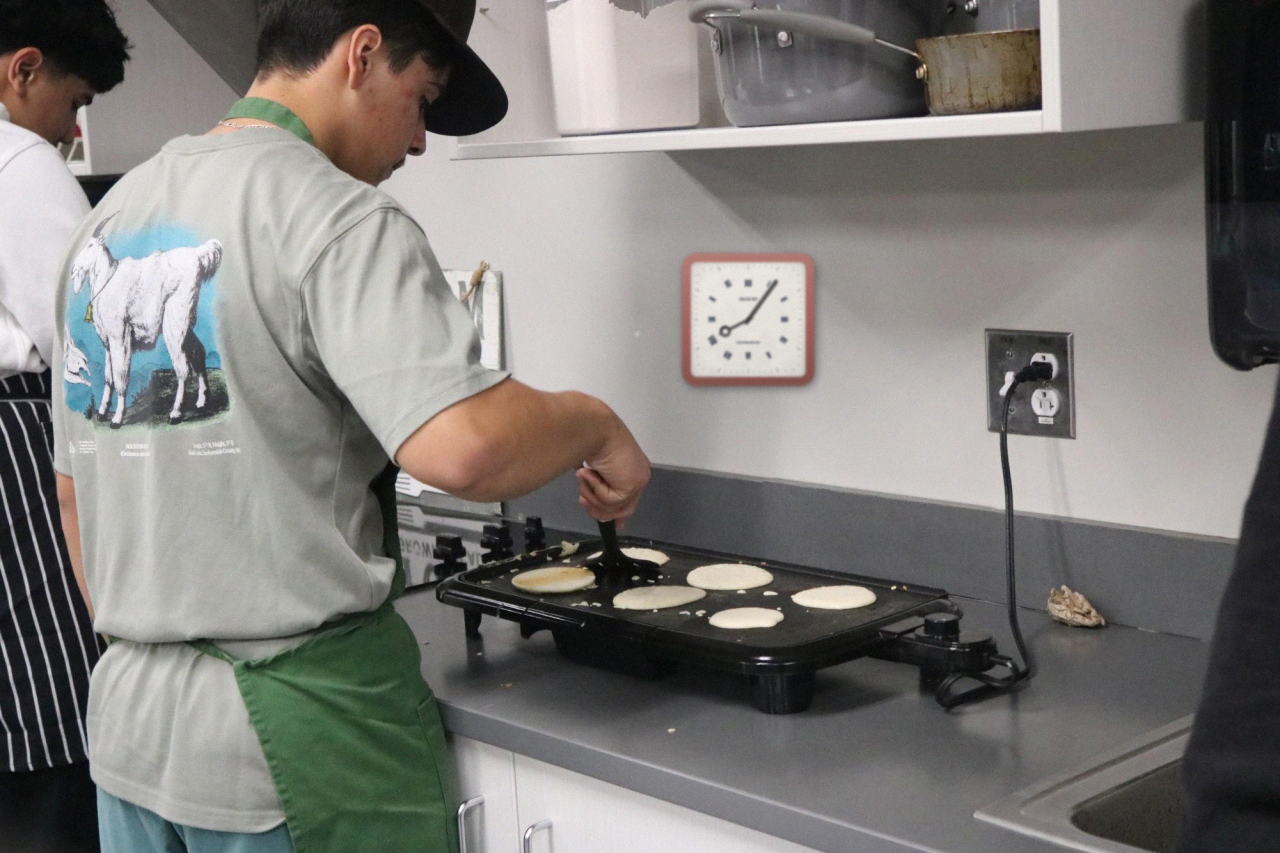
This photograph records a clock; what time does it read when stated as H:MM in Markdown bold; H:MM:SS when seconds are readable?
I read **8:06**
